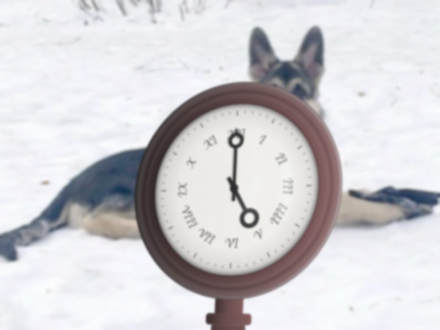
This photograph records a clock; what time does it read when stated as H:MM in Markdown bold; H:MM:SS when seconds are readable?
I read **5:00**
